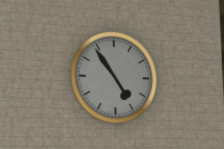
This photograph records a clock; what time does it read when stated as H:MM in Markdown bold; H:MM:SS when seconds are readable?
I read **4:54**
